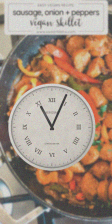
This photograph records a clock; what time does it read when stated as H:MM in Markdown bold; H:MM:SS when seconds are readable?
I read **11:04**
